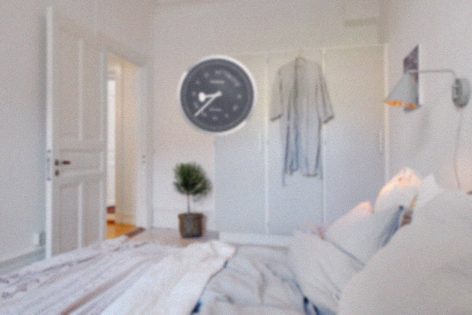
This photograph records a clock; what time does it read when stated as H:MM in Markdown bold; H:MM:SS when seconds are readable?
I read **8:37**
